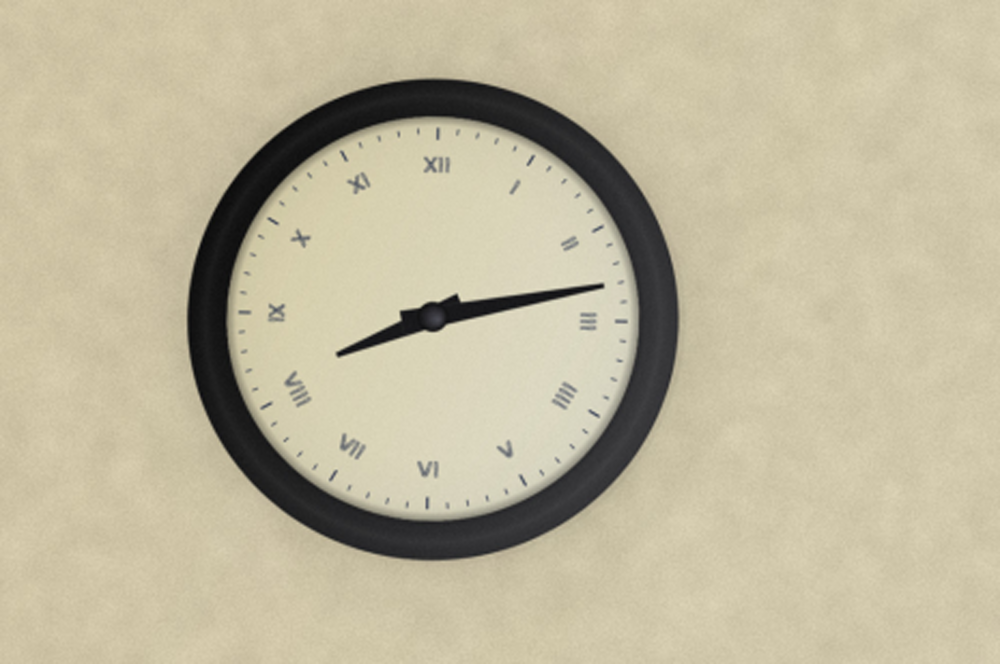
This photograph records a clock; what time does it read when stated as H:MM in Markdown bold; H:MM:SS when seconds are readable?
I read **8:13**
